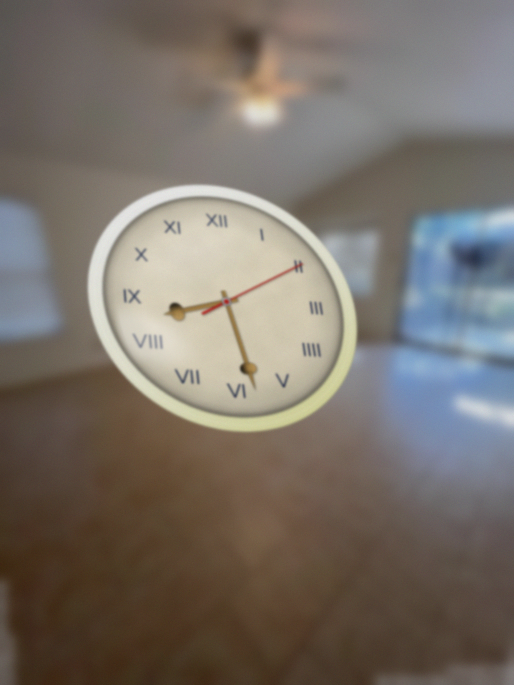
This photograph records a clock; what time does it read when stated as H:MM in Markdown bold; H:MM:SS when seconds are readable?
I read **8:28:10**
